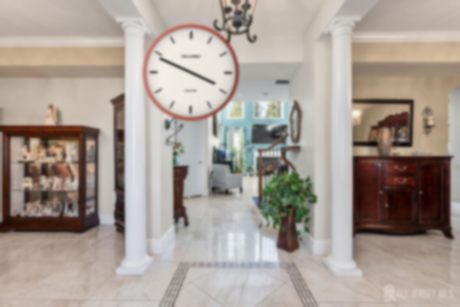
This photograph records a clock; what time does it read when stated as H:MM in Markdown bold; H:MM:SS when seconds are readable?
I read **3:49**
